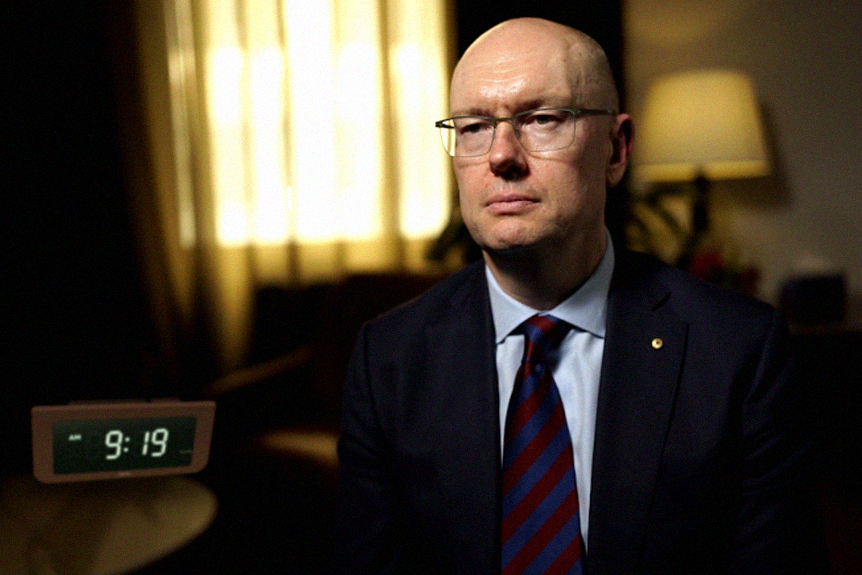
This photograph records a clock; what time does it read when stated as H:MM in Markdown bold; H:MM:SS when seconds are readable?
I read **9:19**
